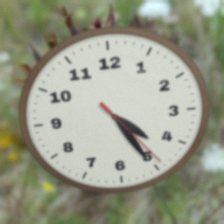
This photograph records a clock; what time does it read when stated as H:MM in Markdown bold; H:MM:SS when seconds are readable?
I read **4:25:24**
